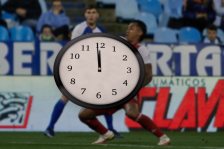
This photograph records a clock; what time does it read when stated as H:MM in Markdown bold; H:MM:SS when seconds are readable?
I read **11:59**
